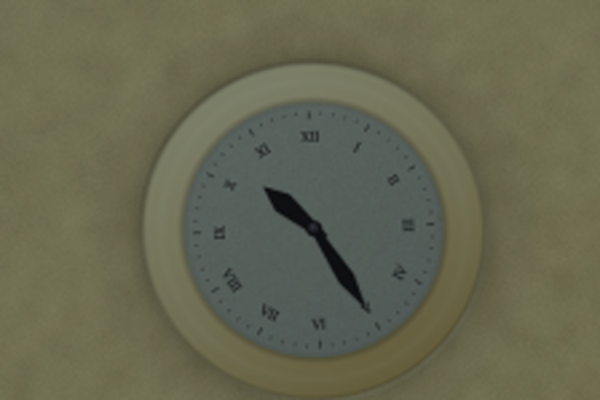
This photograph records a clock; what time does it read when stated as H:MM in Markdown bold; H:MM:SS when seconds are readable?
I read **10:25**
